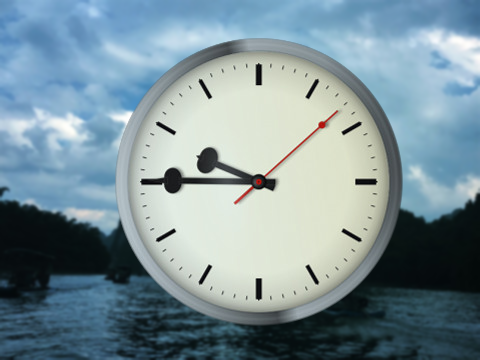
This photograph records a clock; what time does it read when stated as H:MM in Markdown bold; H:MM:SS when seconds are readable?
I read **9:45:08**
